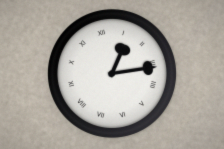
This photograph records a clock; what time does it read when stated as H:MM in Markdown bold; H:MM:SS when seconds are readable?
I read **1:16**
